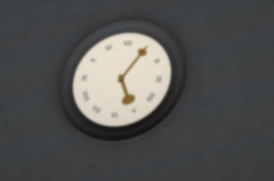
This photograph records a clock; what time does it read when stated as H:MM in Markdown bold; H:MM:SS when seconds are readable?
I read **5:05**
